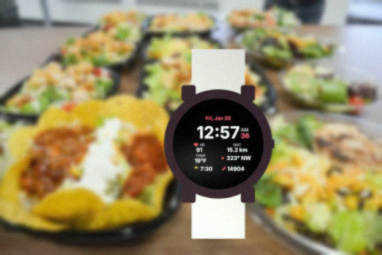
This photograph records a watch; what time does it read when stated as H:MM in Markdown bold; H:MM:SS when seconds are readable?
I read **12:57**
